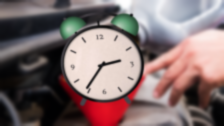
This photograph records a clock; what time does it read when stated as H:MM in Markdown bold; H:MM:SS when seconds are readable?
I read **2:36**
